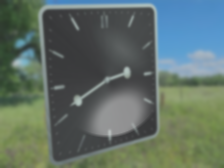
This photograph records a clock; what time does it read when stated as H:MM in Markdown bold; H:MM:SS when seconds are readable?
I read **2:41**
